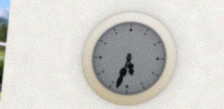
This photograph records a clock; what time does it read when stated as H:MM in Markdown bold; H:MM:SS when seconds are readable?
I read **5:33**
